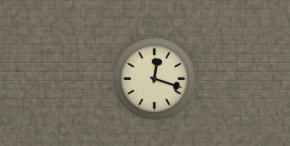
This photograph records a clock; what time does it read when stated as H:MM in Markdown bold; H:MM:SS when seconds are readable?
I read **12:18**
